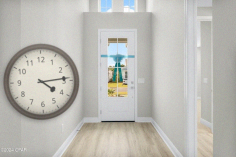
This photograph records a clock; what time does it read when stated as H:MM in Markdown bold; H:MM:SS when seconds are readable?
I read **4:14**
